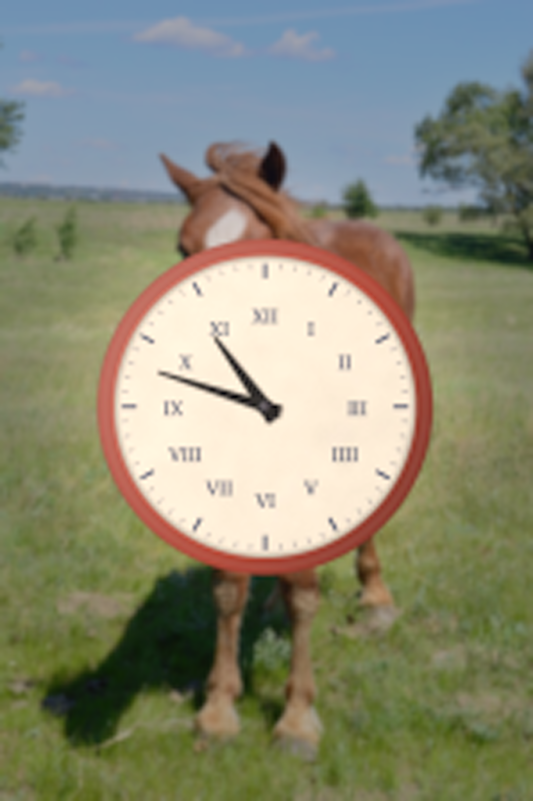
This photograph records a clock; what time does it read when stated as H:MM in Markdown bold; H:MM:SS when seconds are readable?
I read **10:48**
